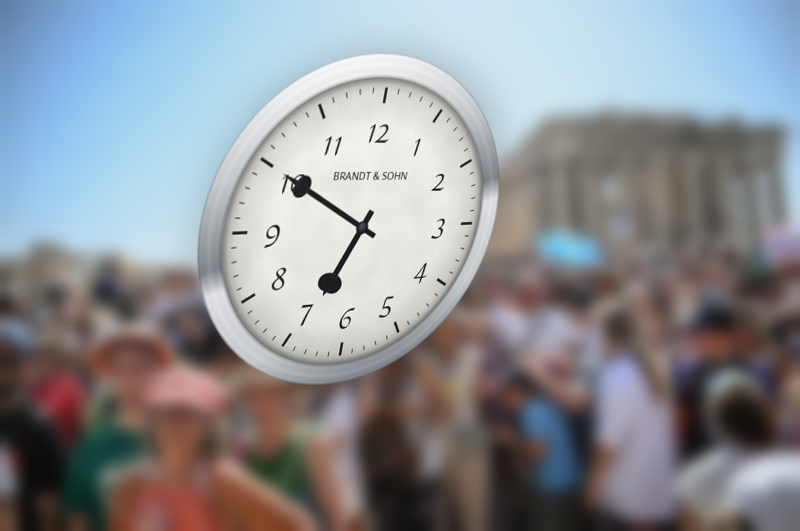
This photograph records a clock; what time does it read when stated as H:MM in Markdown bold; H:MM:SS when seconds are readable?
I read **6:50**
